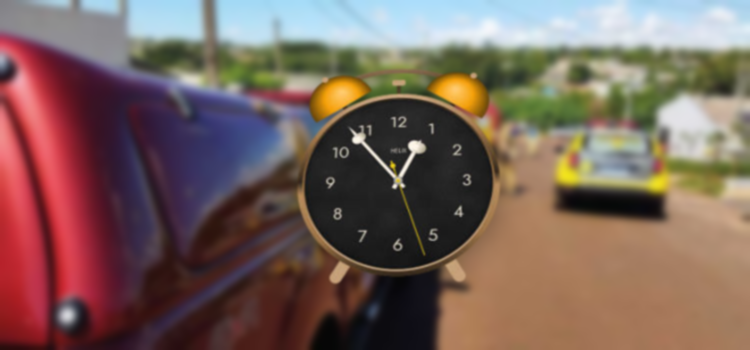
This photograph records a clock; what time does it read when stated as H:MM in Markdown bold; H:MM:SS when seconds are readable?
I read **12:53:27**
